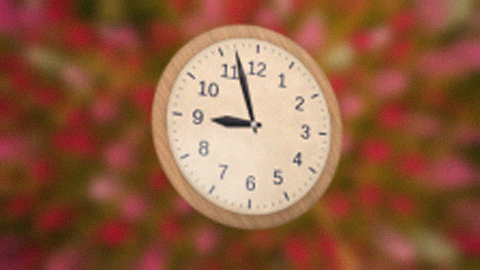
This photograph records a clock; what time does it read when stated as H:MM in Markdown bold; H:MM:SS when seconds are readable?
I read **8:57**
